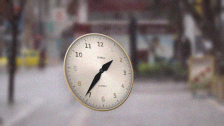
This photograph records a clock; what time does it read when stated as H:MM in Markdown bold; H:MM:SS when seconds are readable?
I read **1:36**
